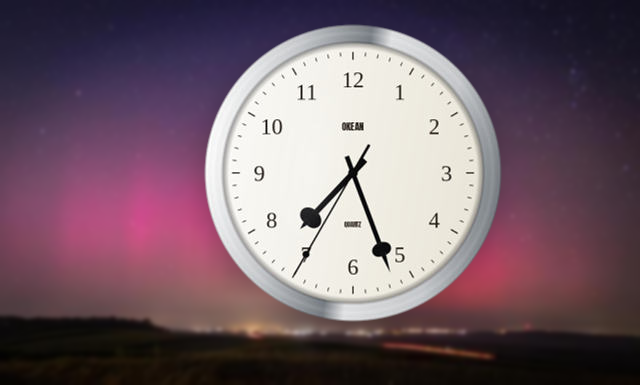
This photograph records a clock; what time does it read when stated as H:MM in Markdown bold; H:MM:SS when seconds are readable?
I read **7:26:35**
